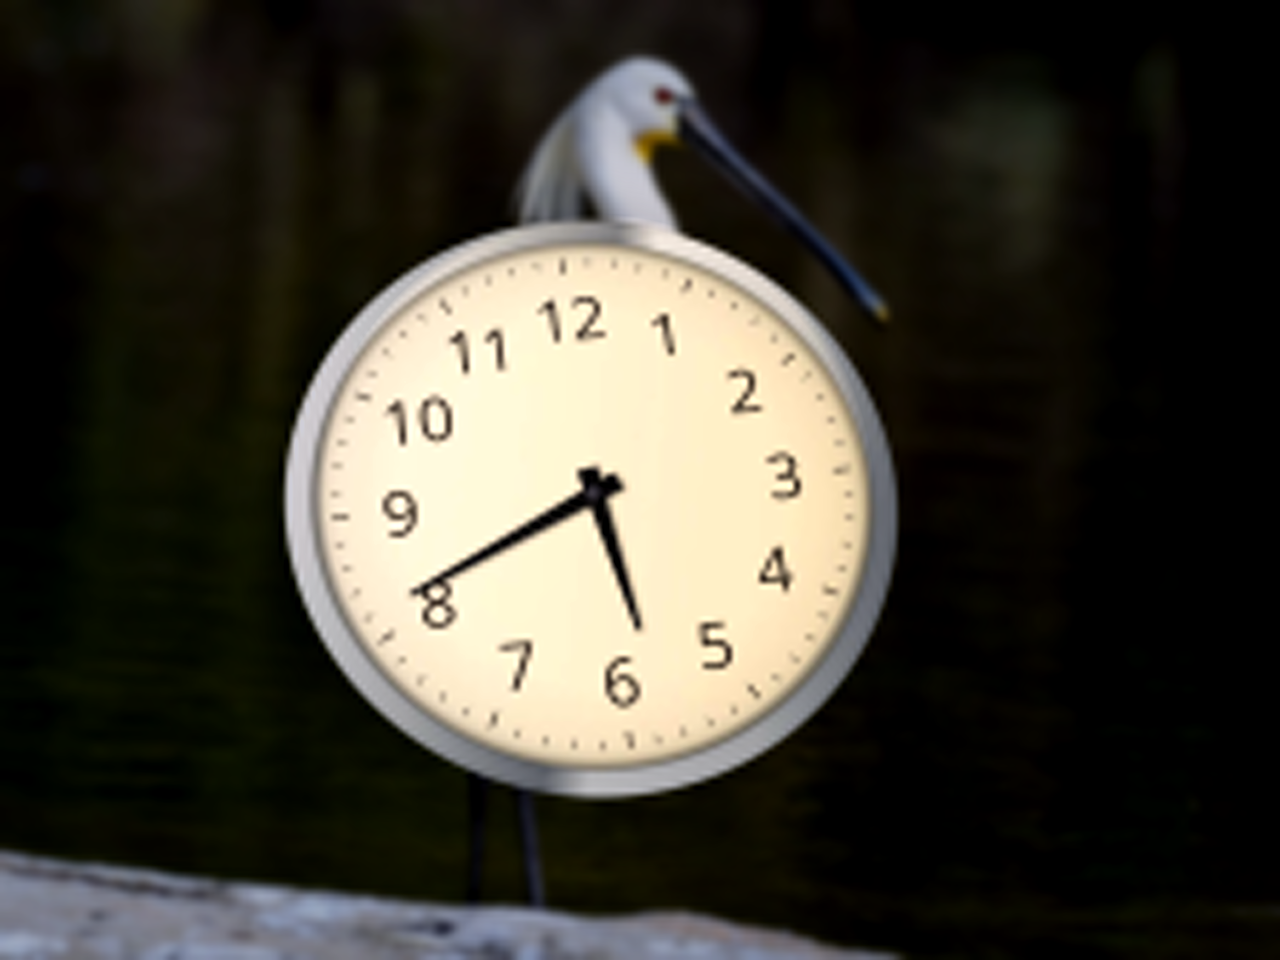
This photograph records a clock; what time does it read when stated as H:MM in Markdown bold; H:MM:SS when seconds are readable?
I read **5:41**
